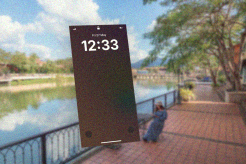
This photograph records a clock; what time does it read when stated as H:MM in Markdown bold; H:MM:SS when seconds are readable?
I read **12:33**
